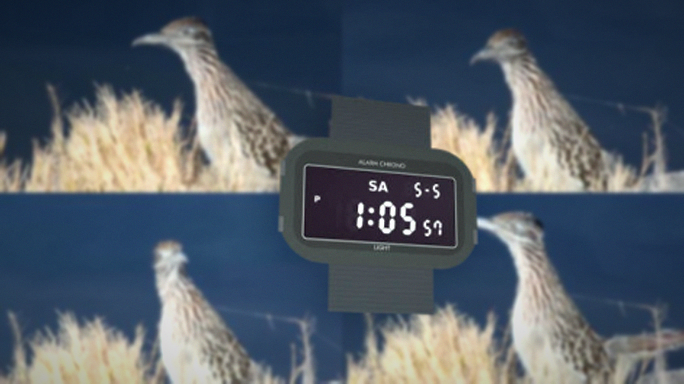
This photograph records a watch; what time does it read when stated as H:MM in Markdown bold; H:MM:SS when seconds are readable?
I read **1:05:57**
